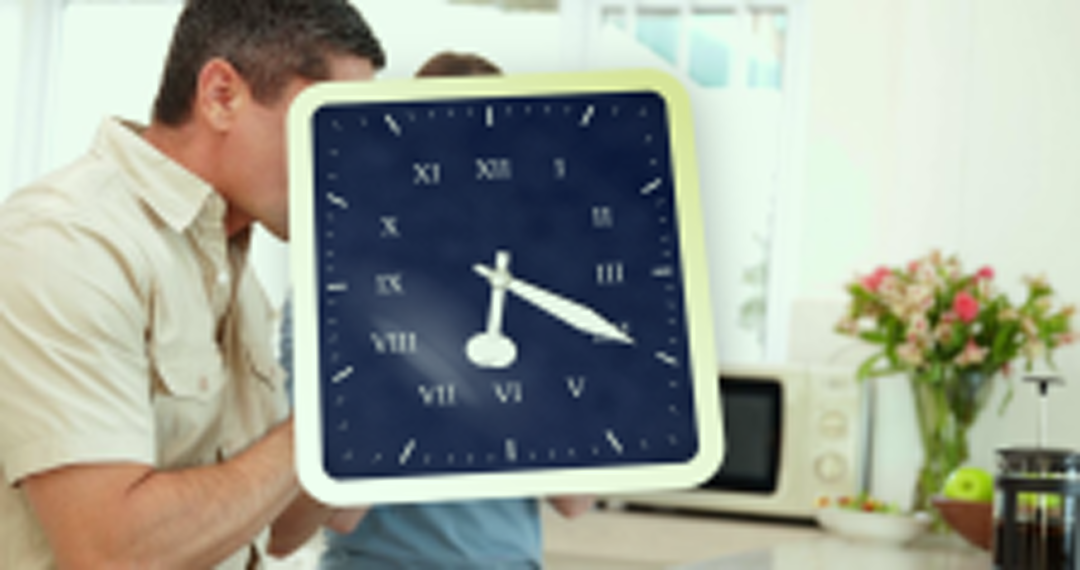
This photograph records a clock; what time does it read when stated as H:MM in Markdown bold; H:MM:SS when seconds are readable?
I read **6:20**
